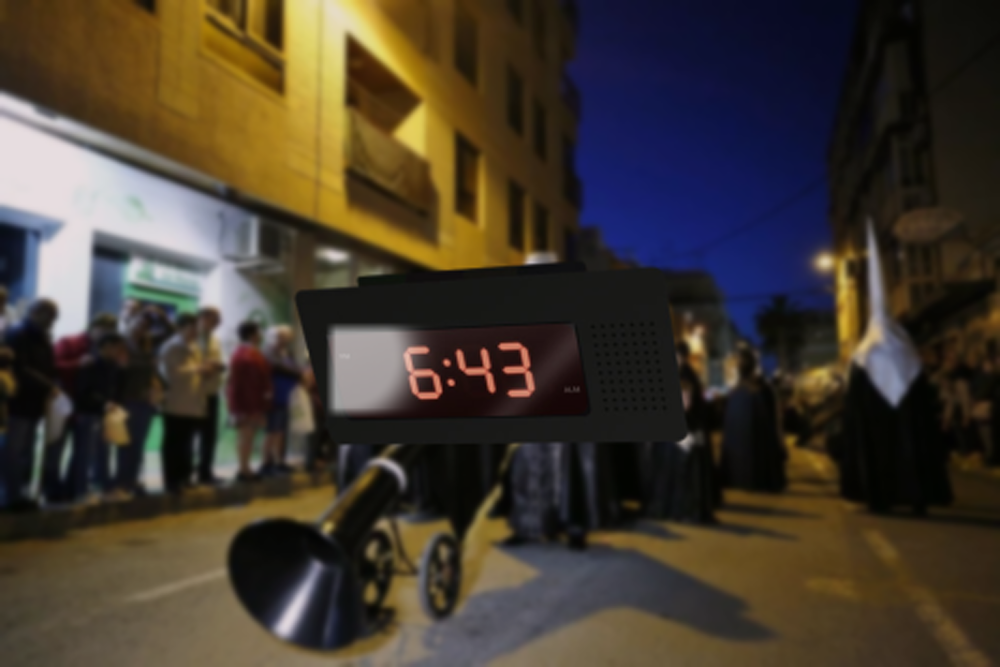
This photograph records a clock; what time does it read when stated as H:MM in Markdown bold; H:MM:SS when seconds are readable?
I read **6:43**
